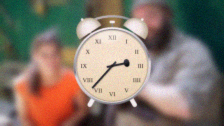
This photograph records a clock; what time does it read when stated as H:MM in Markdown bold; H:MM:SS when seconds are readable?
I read **2:37**
